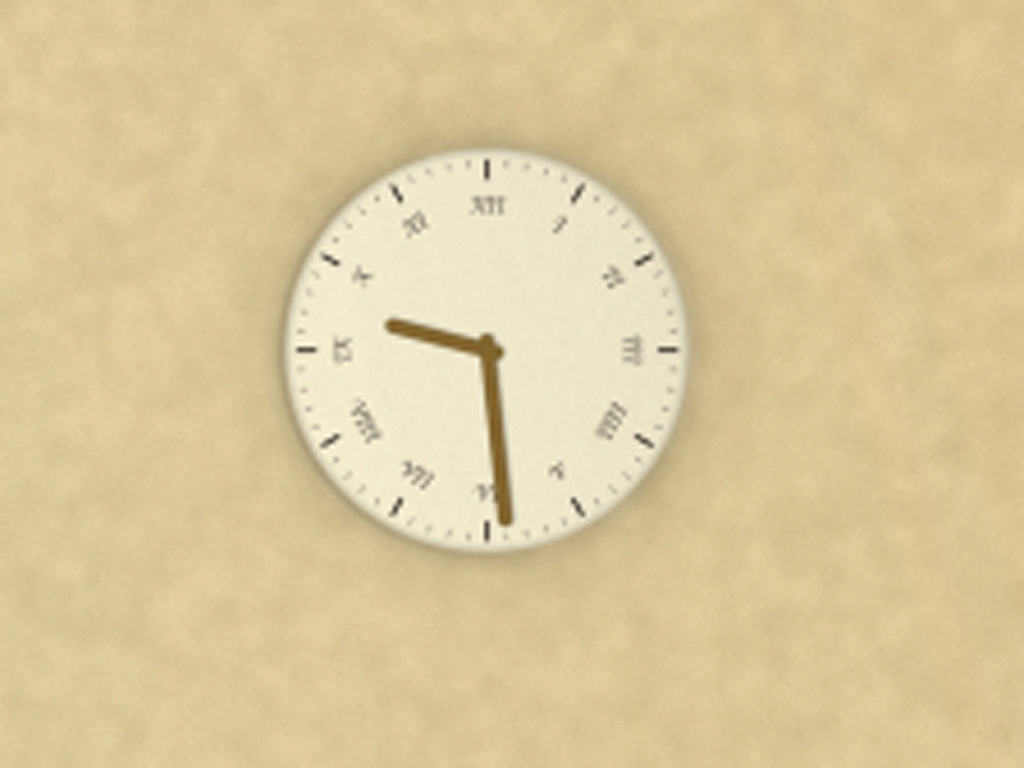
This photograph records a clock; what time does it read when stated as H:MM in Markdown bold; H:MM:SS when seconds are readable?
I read **9:29**
